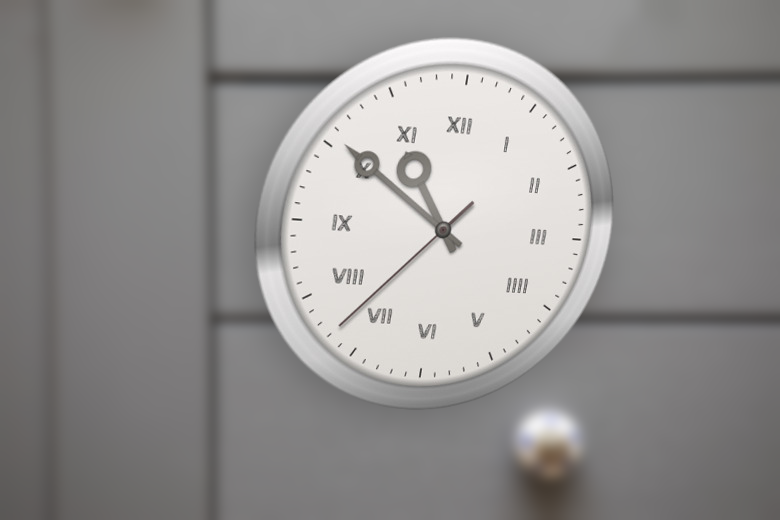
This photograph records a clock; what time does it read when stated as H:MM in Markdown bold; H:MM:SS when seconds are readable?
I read **10:50:37**
